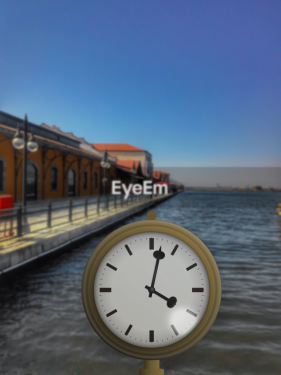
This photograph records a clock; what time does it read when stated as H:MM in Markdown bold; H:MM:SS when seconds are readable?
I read **4:02**
